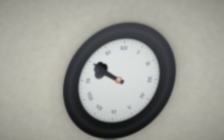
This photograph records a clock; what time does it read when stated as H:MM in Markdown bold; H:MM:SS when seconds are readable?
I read **9:50**
